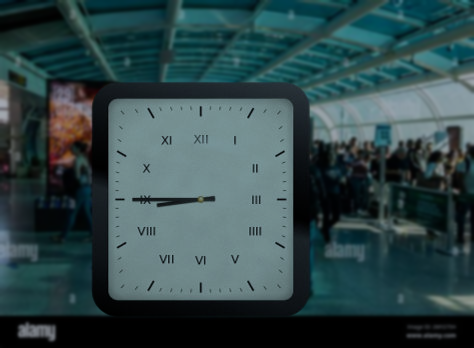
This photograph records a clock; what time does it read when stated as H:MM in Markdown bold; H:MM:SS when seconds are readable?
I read **8:45**
